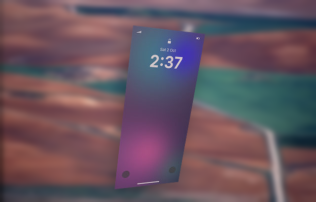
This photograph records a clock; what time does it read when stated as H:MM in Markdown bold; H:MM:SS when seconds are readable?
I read **2:37**
